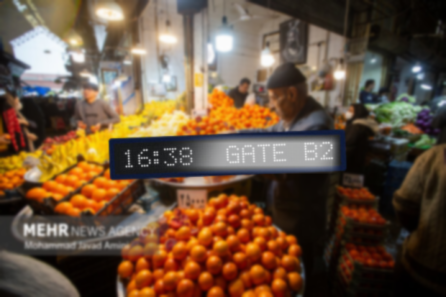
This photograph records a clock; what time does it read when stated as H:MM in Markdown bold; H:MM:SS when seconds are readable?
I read **16:38**
